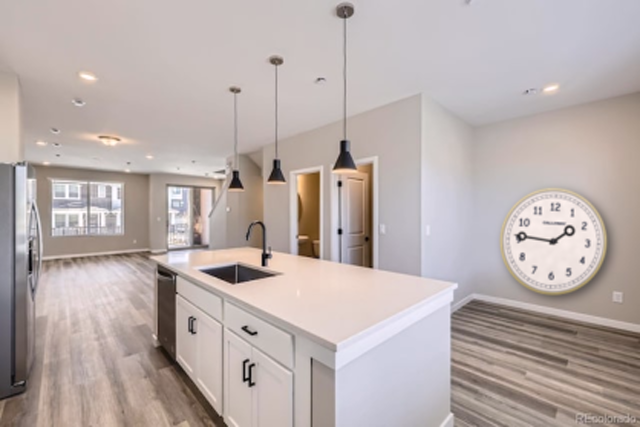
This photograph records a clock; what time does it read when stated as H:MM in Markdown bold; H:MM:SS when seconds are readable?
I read **1:46**
